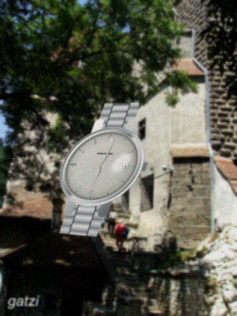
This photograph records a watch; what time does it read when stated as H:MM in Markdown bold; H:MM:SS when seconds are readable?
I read **6:02**
